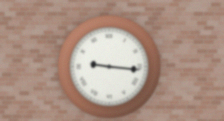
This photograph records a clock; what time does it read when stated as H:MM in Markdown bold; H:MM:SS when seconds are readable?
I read **9:16**
